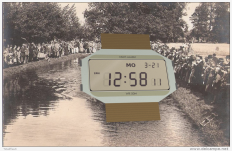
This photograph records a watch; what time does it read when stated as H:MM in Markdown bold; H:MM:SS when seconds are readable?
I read **12:58:11**
